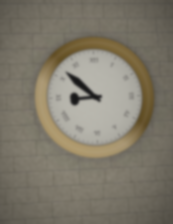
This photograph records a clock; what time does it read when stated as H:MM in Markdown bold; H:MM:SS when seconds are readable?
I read **8:52**
